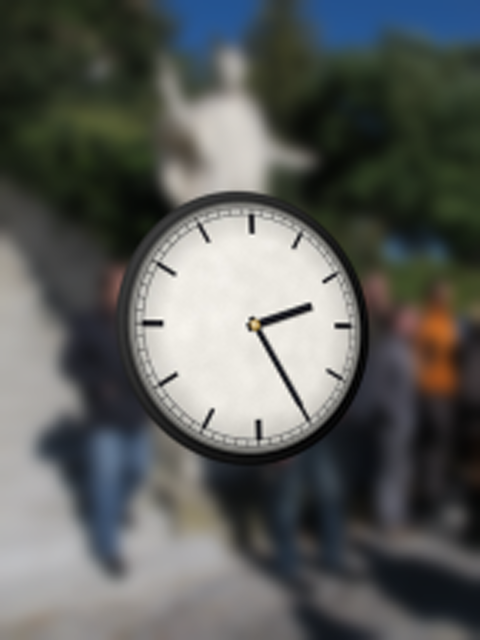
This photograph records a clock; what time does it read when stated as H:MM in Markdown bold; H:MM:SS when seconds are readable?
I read **2:25**
